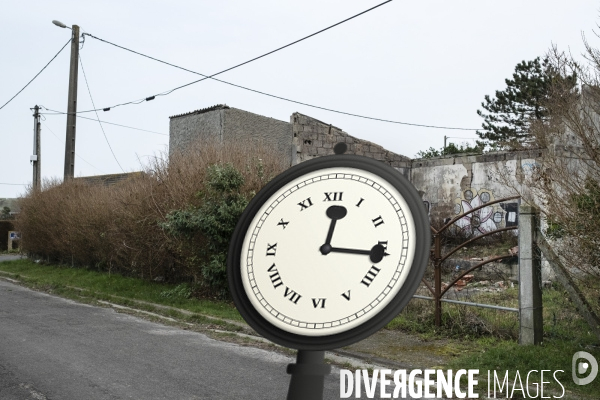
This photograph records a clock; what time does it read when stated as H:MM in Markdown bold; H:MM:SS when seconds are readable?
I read **12:16**
